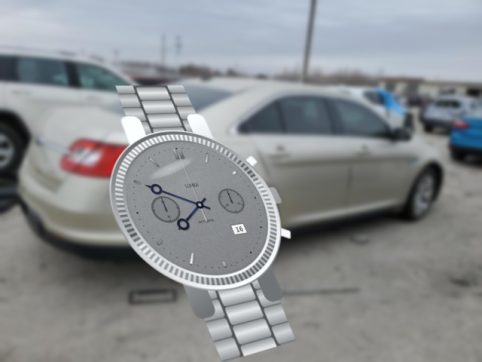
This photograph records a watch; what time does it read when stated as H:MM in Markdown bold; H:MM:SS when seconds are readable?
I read **7:50**
